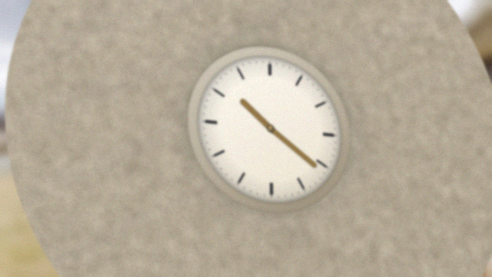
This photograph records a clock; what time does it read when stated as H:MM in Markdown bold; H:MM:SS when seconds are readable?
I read **10:21**
